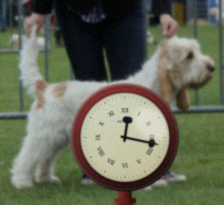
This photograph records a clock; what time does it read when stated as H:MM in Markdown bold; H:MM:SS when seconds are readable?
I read **12:17**
